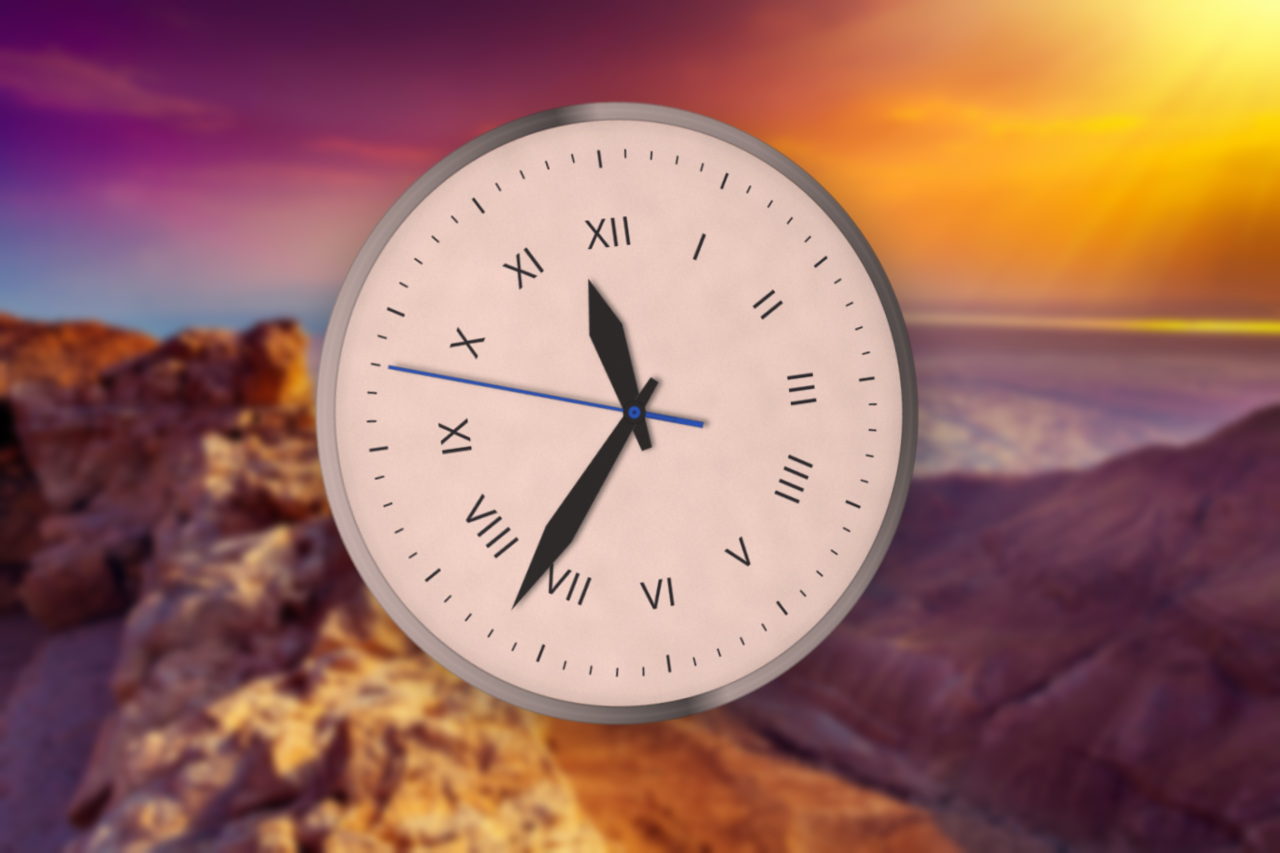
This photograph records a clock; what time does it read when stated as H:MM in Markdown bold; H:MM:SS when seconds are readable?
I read **11:36:48**
